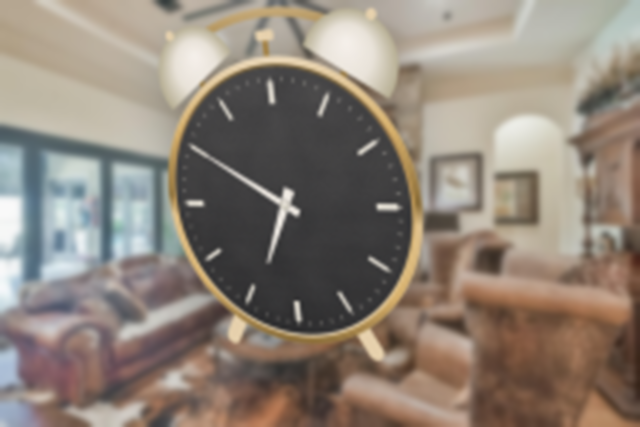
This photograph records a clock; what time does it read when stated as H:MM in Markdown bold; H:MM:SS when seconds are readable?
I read **6:50**
